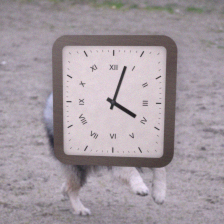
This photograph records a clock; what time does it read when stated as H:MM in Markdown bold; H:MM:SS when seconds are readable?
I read **4:03**
